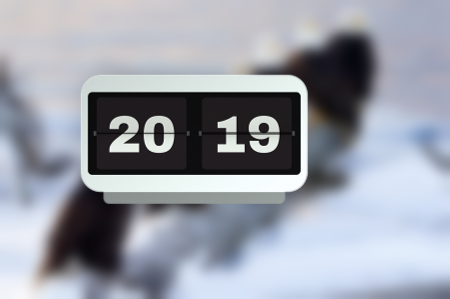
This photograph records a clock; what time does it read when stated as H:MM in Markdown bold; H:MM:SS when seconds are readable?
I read **20:19**
